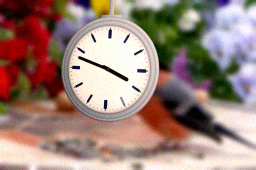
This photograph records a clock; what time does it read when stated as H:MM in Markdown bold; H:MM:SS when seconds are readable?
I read **3:48**
